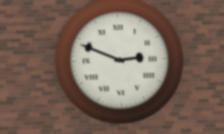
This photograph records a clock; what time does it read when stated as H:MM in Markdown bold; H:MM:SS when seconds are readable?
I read **2:49**
